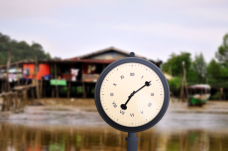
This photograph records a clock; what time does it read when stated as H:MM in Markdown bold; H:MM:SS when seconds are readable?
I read **7:09**
